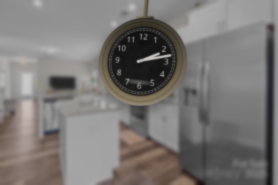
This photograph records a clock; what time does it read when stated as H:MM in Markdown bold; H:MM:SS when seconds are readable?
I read **2:13**
